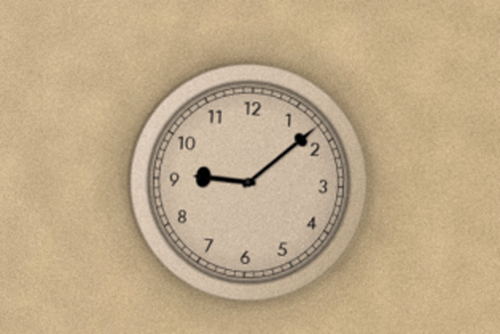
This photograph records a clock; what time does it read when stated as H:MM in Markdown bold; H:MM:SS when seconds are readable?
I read **9:08**
